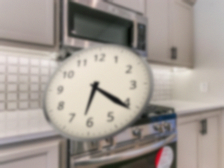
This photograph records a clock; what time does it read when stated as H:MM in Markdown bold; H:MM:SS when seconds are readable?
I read **6:21**
